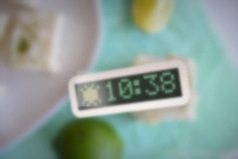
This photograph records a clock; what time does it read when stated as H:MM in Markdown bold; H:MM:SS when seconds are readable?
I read **10:38**
